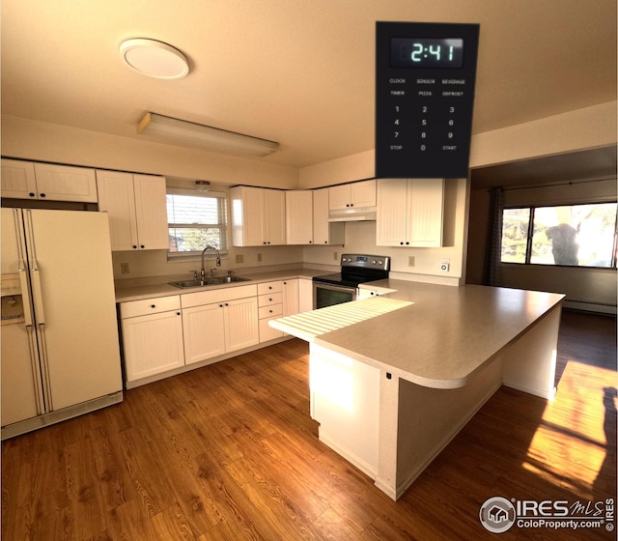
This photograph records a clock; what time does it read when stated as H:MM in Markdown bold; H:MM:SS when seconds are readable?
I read **2:41**
